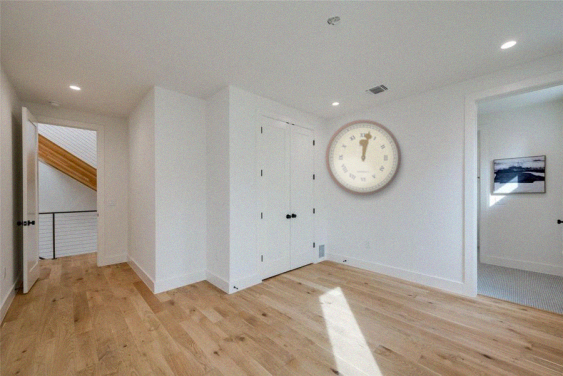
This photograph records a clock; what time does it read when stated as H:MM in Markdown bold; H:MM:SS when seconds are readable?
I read **12:02**
